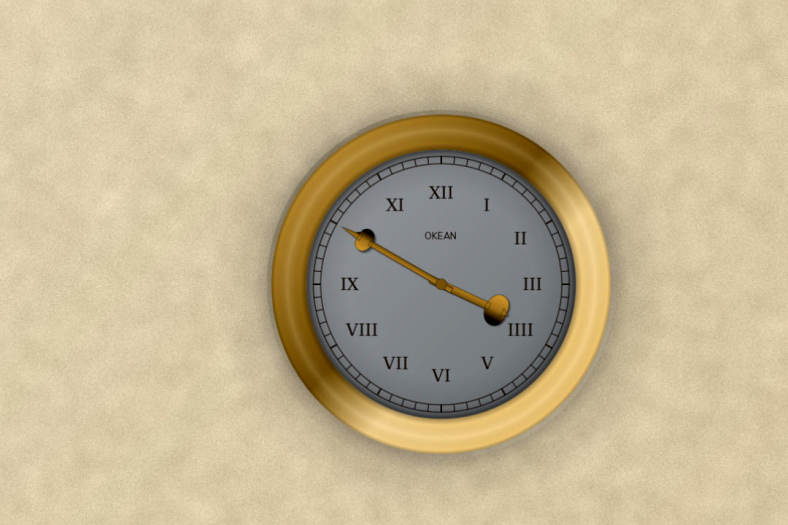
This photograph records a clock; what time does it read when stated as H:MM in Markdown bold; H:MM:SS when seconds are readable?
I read **3:50**
